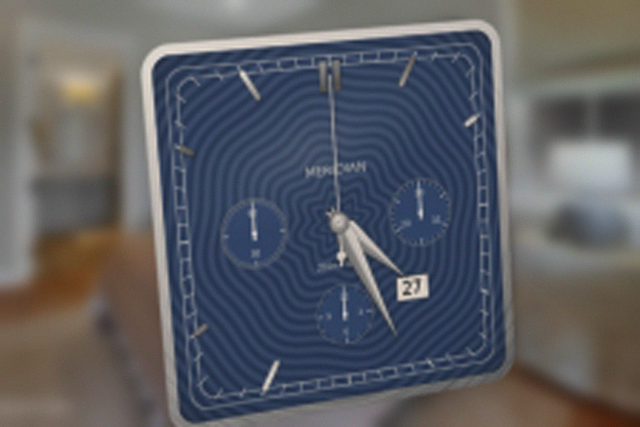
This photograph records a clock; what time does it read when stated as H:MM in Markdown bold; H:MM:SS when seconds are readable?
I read **4:26**
